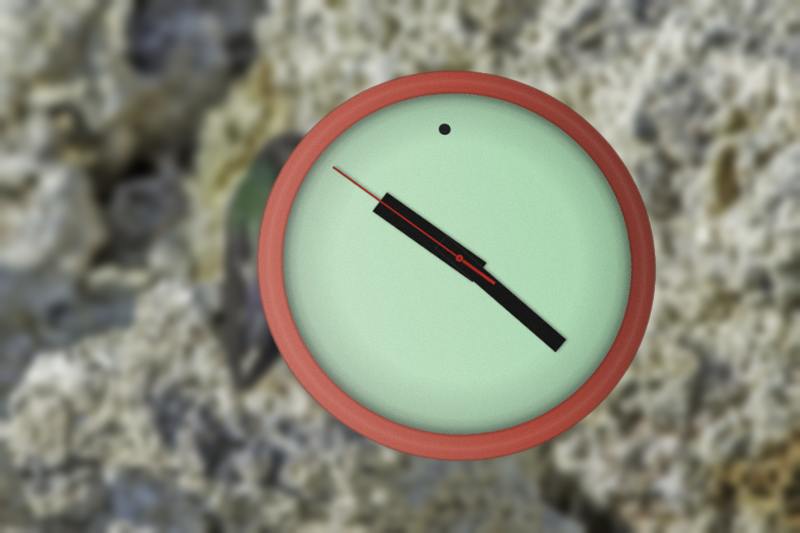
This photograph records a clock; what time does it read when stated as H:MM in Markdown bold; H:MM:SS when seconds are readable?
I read **10:22:52**
